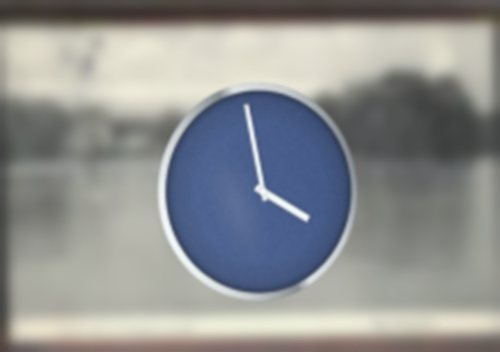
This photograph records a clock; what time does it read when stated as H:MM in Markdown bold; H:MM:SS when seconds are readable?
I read **3:58**
